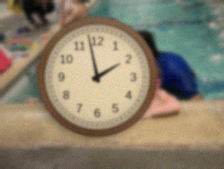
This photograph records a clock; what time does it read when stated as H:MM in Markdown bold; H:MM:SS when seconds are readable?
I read **1:58**
